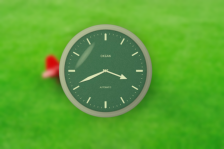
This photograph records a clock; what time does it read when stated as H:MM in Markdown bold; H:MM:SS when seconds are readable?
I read **3:41**
